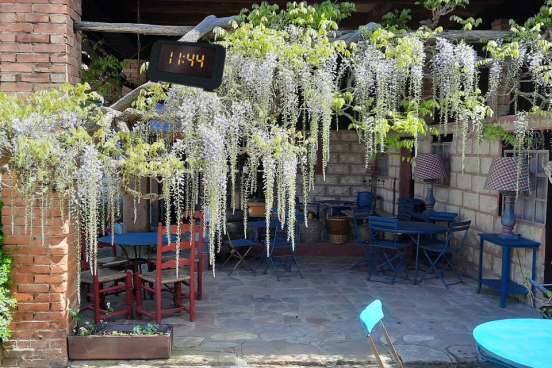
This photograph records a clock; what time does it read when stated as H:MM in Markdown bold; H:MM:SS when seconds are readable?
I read **11:44**
